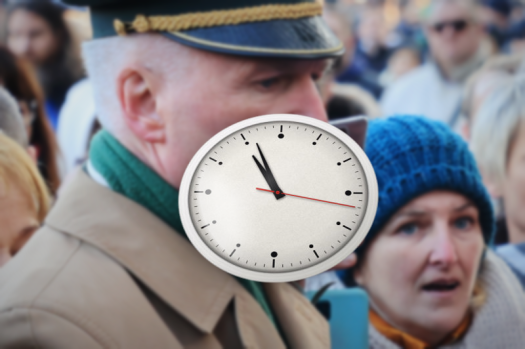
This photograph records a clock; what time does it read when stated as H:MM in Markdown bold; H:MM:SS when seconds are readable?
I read **10:56:17**
